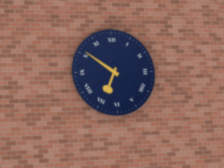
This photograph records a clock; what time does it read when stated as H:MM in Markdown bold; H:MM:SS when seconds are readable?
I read **6:51**
